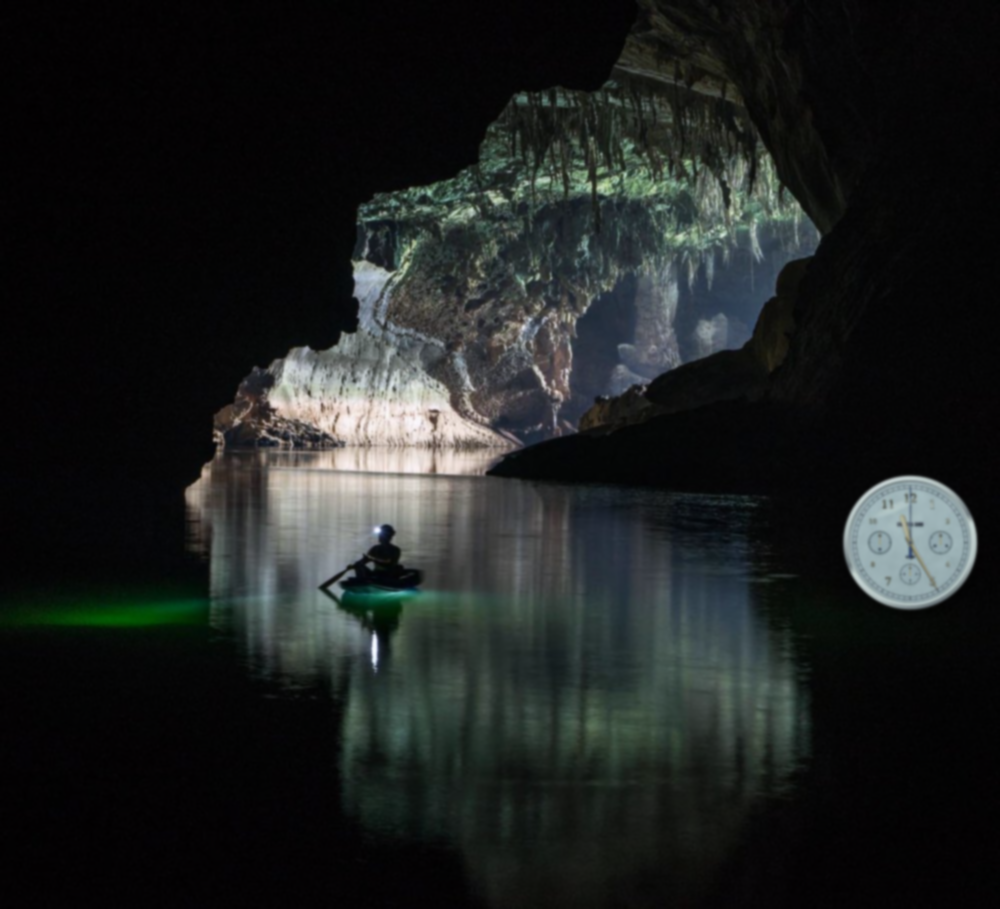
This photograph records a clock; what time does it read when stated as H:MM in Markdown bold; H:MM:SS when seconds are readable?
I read **11:25**
